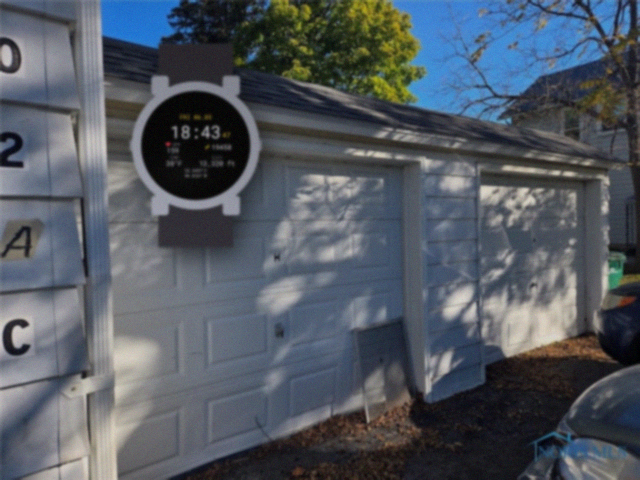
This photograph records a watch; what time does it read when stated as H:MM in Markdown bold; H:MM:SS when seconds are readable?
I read **18:43**
